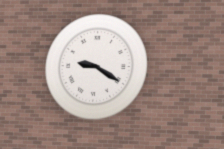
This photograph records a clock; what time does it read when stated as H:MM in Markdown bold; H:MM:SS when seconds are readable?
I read **9:20**
